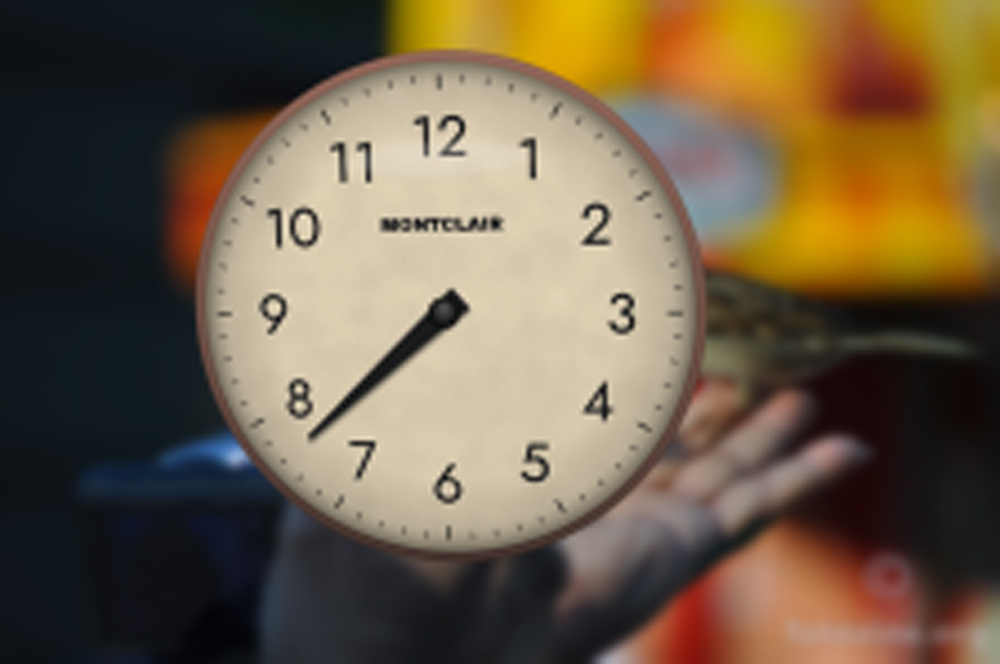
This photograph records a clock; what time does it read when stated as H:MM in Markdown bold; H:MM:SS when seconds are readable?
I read **7:38**
